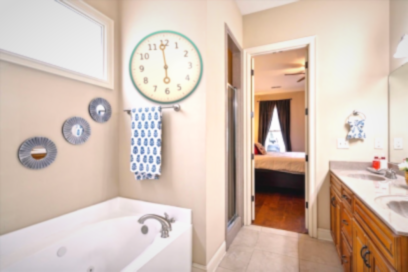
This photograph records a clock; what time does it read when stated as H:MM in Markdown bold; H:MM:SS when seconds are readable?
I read **5:59**
